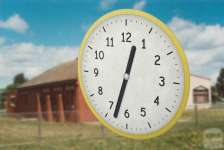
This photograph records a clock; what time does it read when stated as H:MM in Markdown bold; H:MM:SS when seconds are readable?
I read **12:33**
